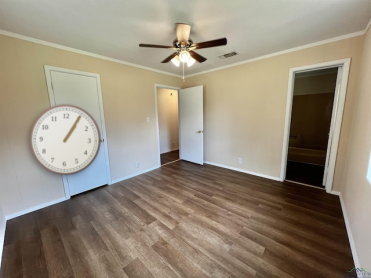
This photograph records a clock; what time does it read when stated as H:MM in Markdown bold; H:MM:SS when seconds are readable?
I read **1:05**
